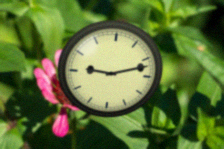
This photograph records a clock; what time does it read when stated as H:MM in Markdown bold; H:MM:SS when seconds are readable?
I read **9:12**
